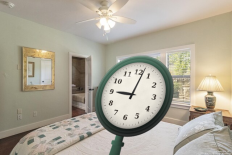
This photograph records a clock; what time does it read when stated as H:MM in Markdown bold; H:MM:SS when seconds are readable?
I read **9:02**
